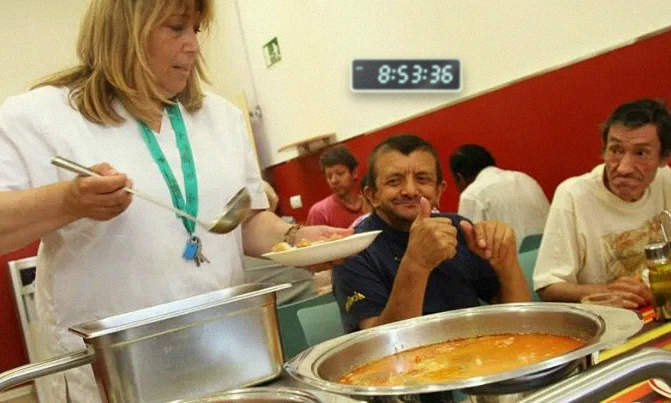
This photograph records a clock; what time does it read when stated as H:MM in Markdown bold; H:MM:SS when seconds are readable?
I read **8:53:36**
